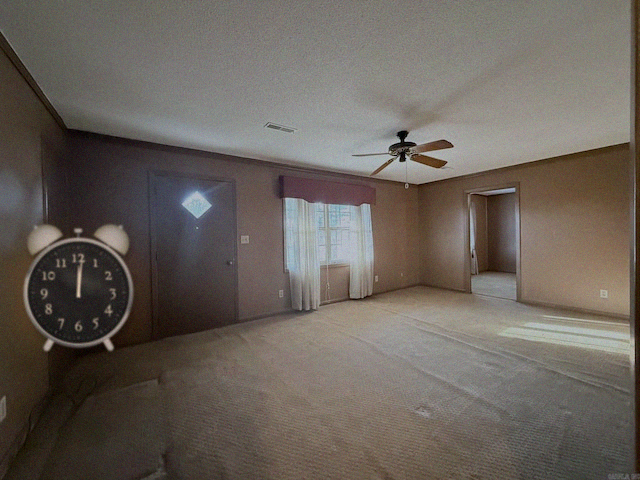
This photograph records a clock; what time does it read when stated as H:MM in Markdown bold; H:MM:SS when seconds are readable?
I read **12:01**
